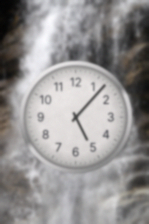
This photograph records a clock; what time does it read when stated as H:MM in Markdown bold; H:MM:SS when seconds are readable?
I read **5:07**
